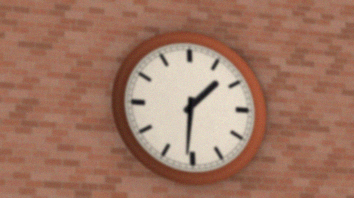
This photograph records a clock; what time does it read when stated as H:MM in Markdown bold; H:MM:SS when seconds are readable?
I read **1:31**
